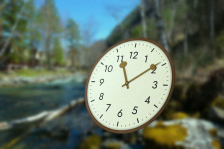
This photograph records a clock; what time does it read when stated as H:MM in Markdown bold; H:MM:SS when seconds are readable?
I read **11:09**
